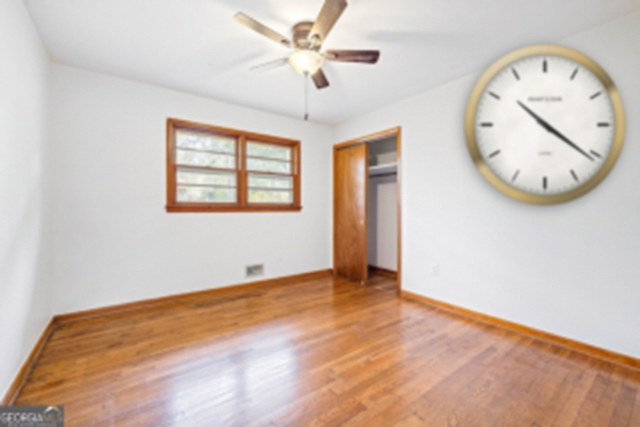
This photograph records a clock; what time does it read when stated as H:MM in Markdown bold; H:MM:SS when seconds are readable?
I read **10:21**
